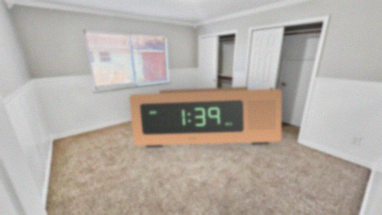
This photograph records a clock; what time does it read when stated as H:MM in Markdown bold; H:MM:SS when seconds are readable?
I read **1:39**
